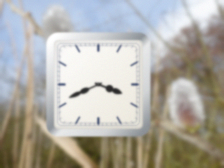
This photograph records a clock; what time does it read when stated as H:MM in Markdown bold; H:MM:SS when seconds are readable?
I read **3:41**
